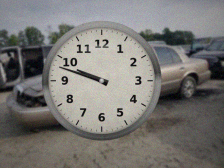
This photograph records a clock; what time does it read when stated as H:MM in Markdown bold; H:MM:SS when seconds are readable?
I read **9:48**
